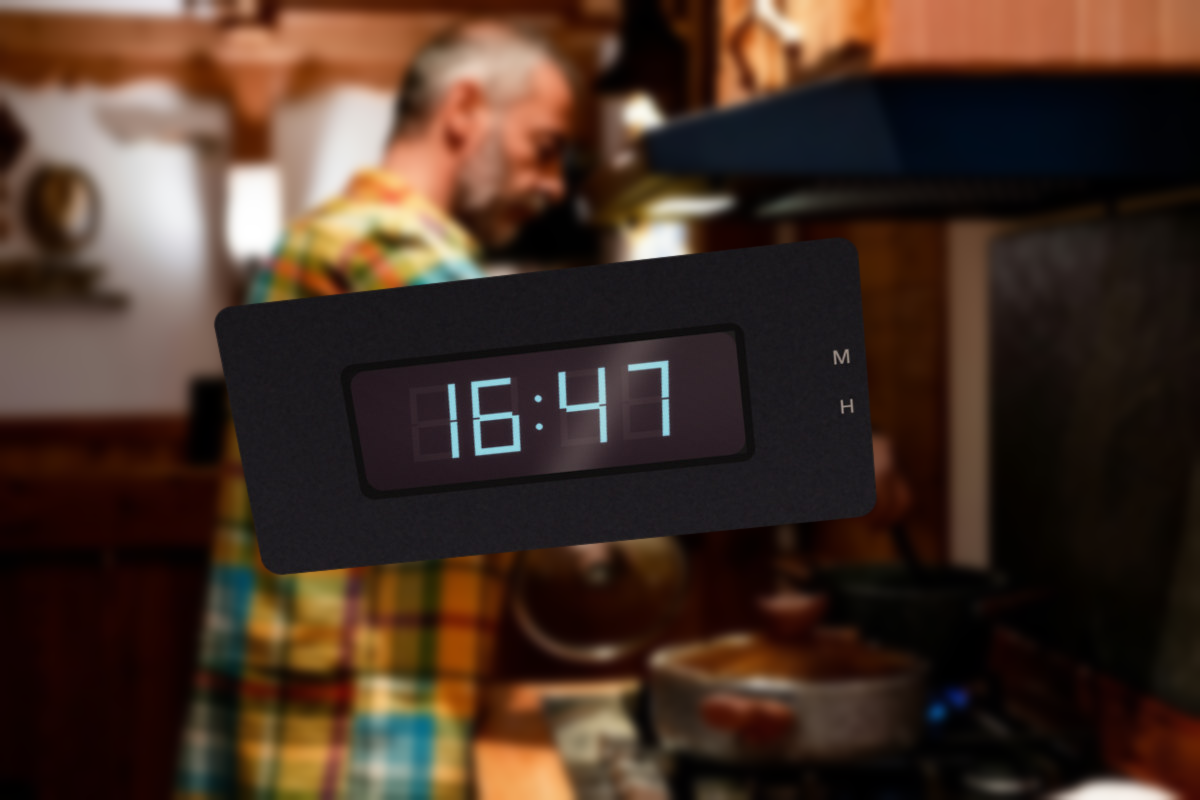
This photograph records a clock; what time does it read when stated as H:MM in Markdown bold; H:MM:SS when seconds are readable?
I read **16:47**
